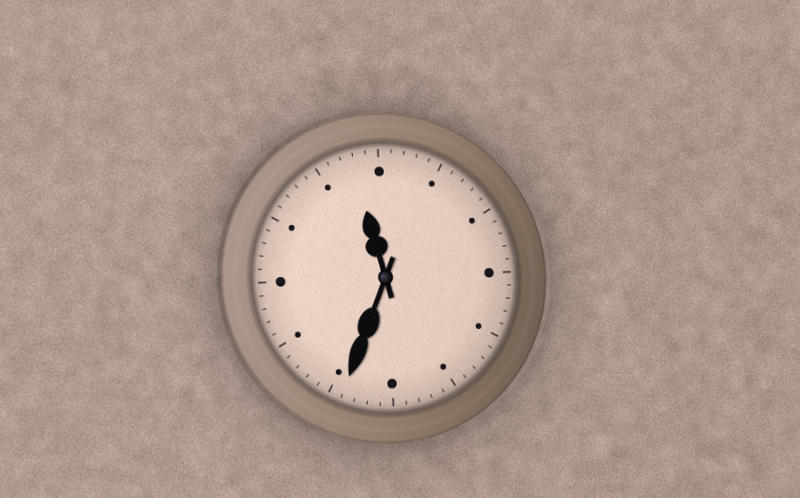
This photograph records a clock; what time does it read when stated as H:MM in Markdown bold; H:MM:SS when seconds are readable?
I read **11:34**
